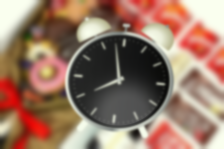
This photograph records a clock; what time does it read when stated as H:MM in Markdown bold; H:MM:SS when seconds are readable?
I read **7:58**
